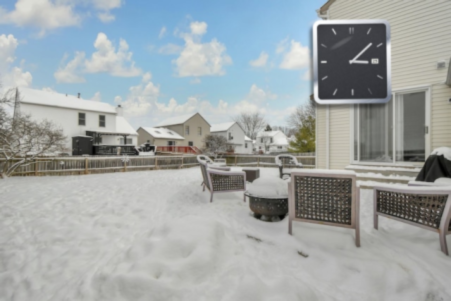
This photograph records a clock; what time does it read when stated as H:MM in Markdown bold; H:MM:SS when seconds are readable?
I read **3:08**
